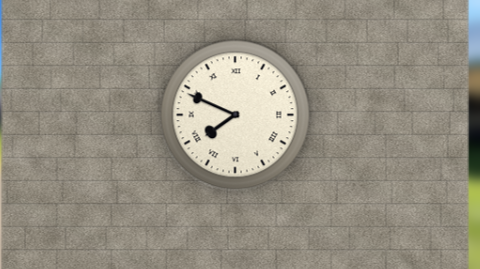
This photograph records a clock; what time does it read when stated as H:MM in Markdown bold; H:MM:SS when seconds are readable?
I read **7:49**
